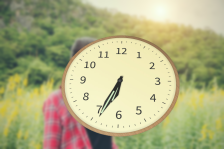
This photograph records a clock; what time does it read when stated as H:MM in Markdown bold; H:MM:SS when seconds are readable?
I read **6:34**
